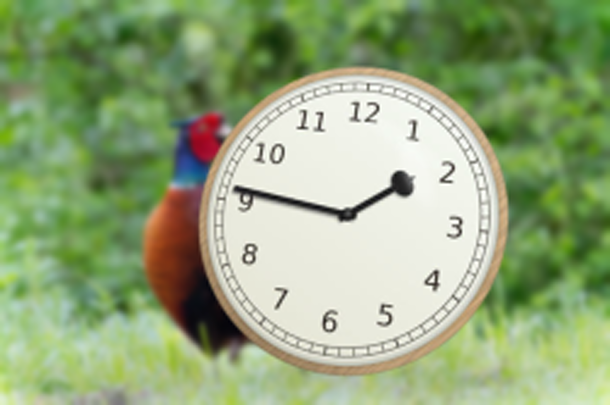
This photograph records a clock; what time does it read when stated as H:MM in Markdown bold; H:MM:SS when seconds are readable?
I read **1:46**
